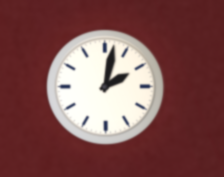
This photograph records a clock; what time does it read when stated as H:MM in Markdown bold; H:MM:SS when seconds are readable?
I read **2:02**
